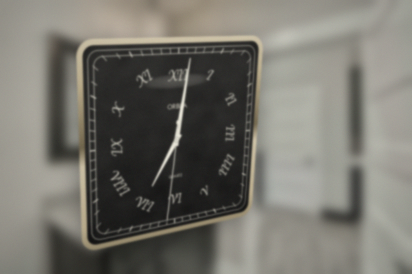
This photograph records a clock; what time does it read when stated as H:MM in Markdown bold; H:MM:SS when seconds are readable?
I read **7:01:31**
